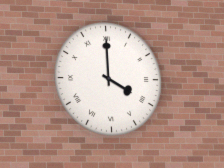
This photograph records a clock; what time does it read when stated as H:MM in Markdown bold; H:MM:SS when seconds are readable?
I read **4:00**
